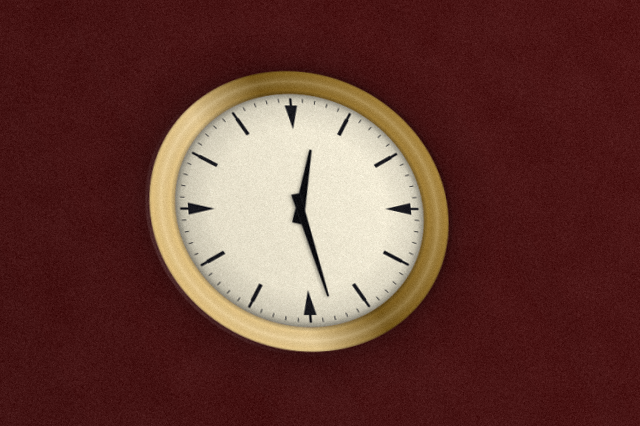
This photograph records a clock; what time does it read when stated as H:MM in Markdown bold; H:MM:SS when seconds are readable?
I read **12:28**
